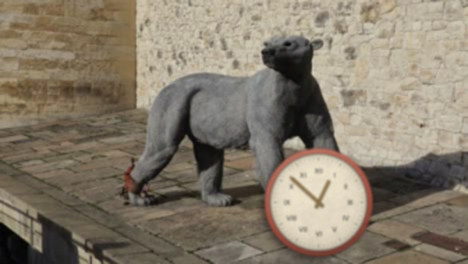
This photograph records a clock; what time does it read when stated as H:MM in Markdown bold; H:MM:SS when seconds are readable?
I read **12:52**
